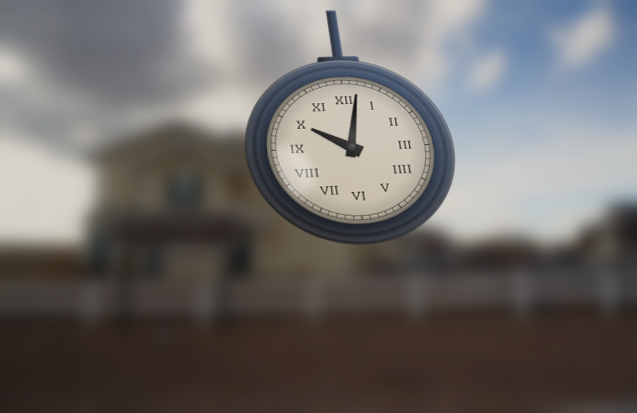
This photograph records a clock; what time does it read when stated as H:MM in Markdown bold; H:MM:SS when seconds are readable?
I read **10:02**
